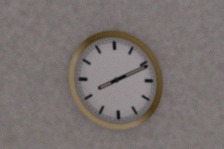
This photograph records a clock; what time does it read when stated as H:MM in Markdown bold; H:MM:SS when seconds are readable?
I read **8:11**
